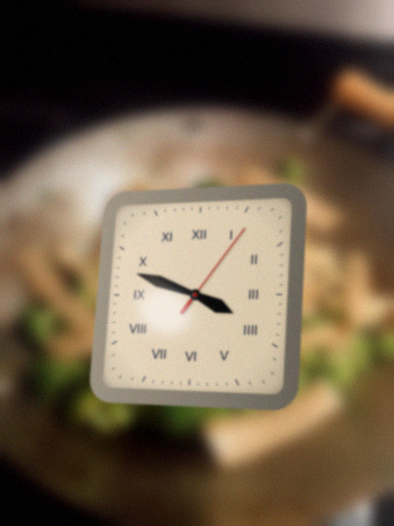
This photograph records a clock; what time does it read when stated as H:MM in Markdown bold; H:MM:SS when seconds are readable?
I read **3:48:06**
